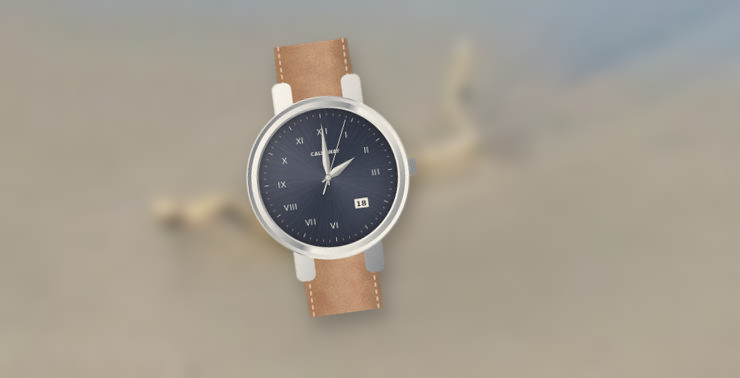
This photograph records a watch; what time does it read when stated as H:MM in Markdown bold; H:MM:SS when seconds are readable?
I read **2:00:04**
